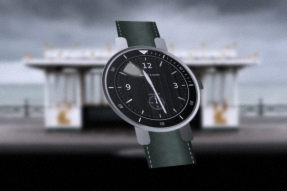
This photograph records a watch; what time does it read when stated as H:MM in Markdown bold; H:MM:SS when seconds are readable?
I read **11:28**
